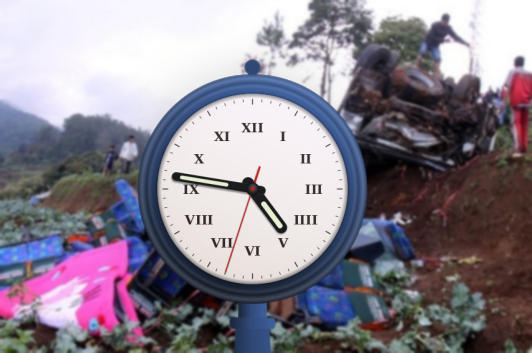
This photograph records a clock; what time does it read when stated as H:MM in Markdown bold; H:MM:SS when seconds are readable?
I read **4:46:33**
